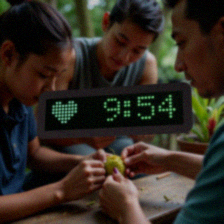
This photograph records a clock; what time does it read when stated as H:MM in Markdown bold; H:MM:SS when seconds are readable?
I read **9:54**
